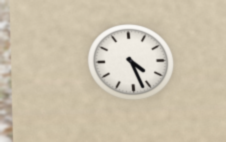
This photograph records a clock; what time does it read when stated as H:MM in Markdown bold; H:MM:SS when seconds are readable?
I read **4:27**
